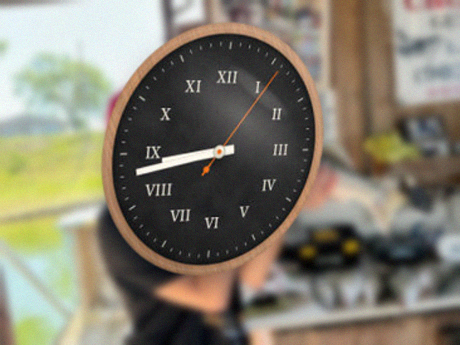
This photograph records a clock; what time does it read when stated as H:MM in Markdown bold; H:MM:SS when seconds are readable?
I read **8:43:06**
